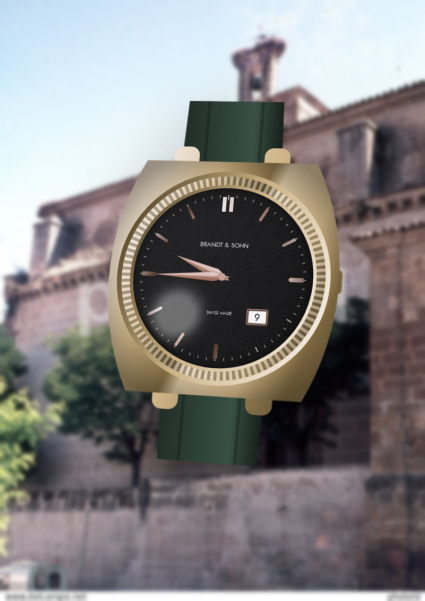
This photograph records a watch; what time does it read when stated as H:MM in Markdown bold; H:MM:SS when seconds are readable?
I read **9:45**
